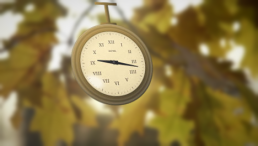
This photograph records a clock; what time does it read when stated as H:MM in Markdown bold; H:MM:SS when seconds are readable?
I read **9:17**
